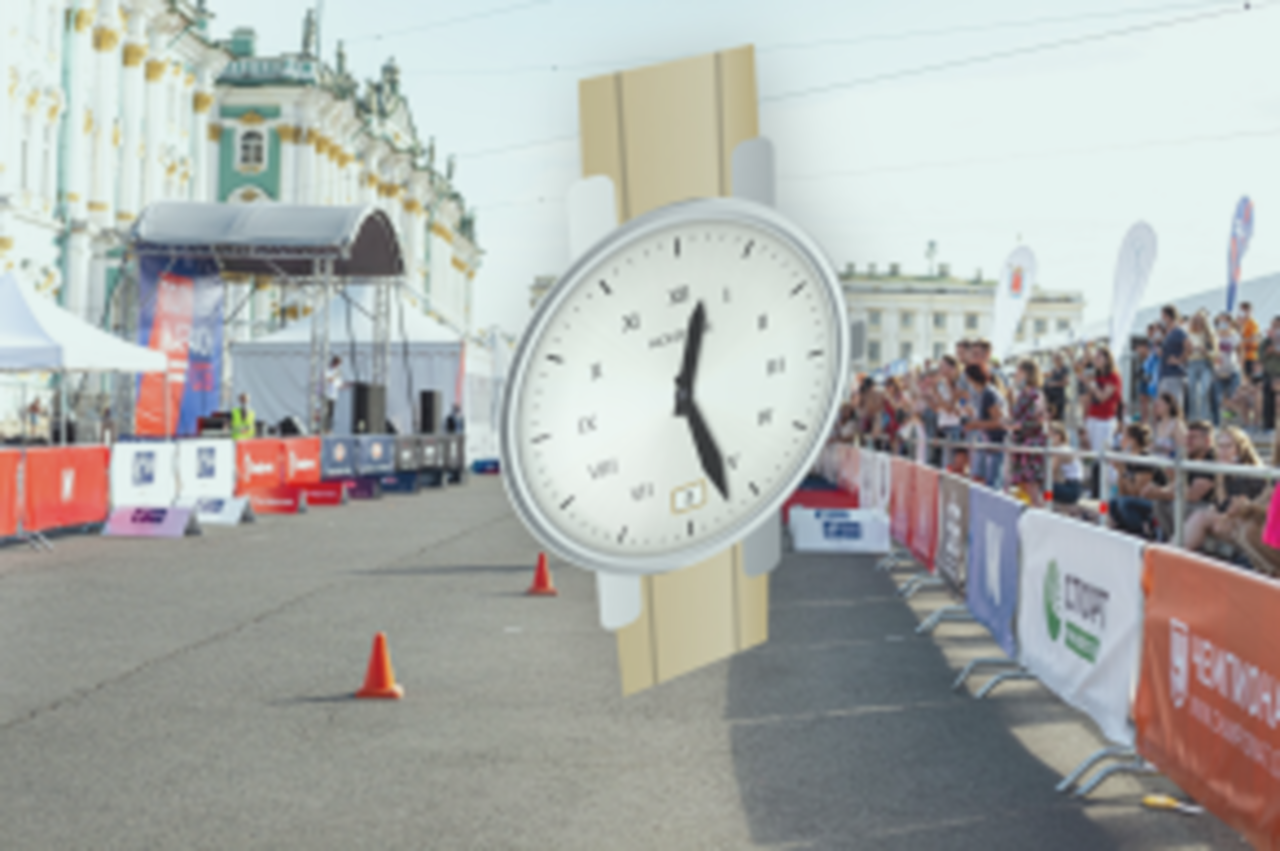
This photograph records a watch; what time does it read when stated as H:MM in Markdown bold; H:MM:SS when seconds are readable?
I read **12:27**
